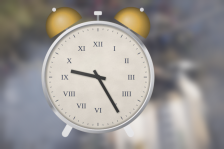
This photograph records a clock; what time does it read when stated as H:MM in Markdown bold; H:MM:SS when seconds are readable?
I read **9:25**
